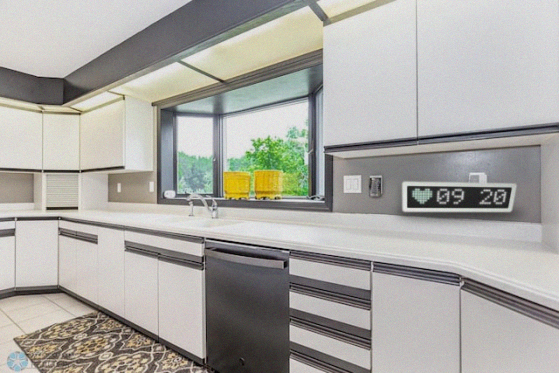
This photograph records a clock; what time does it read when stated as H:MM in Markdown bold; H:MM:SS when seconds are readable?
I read **9:20**
